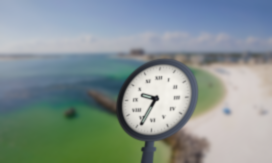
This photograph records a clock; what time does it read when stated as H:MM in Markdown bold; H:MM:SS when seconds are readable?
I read **9:34**
